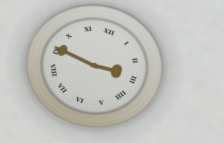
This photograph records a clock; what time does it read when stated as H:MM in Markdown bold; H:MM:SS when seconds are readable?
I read **2:46**
